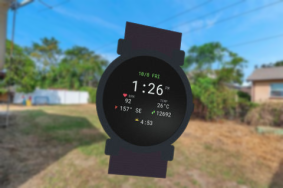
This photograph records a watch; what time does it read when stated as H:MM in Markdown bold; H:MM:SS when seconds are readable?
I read **1:26**
